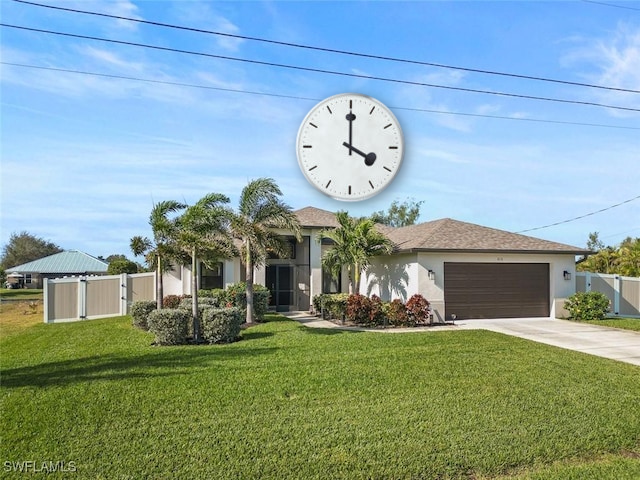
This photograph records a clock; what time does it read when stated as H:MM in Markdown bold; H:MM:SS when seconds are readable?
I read **4:00**
